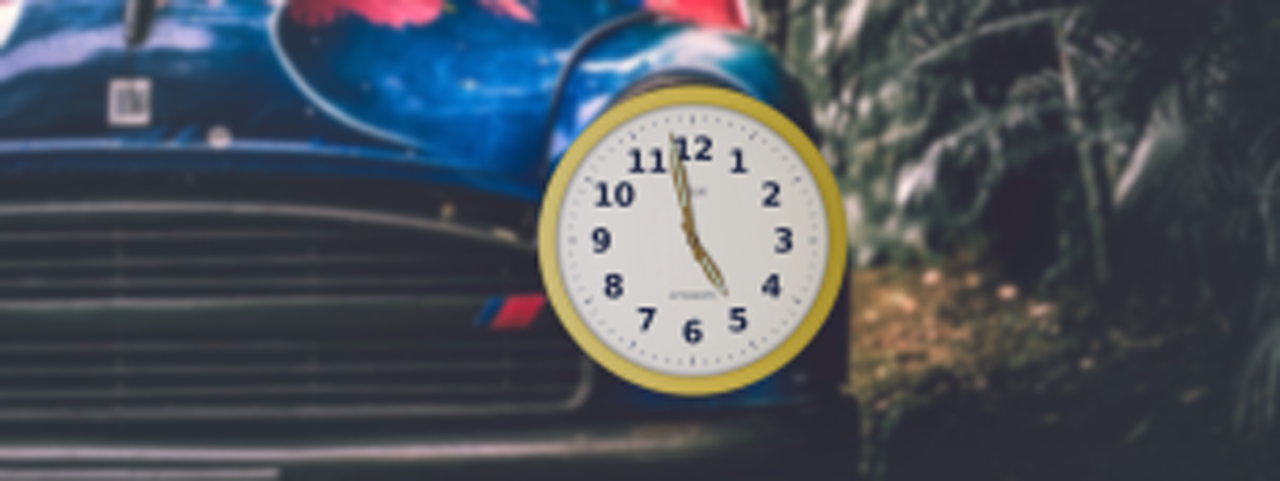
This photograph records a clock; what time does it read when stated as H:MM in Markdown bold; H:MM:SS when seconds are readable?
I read **4:58**
